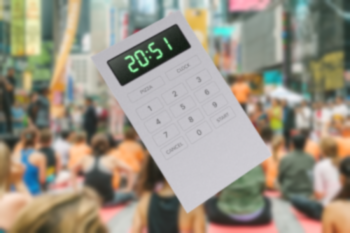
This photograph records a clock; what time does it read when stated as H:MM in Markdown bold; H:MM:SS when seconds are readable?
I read **20:51**
